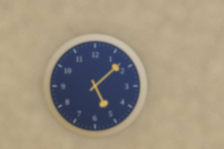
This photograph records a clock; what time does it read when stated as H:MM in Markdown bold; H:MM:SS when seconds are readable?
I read **5:08**
